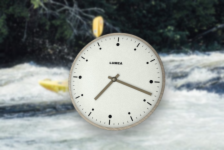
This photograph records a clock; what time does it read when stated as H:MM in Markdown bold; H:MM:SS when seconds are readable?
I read **7:18**
